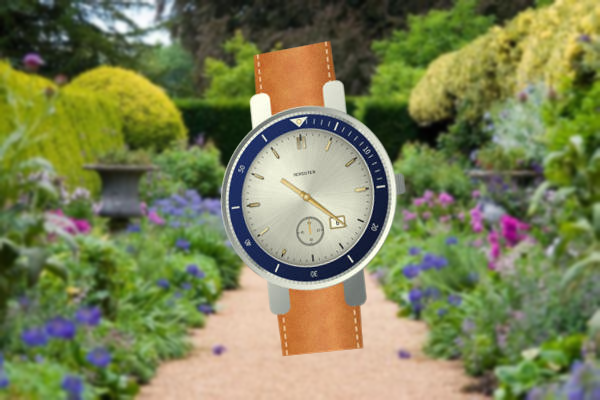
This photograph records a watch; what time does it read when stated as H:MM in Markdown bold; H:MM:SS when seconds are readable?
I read **10:22**
